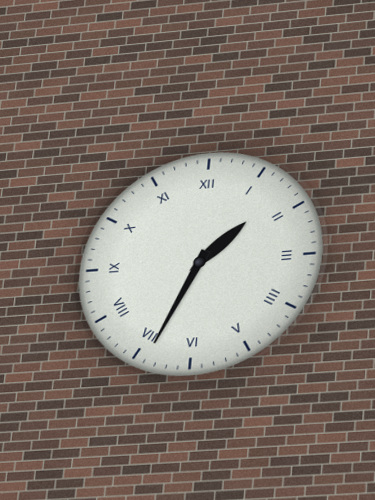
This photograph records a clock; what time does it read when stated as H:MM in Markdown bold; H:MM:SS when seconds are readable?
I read **1:34**
